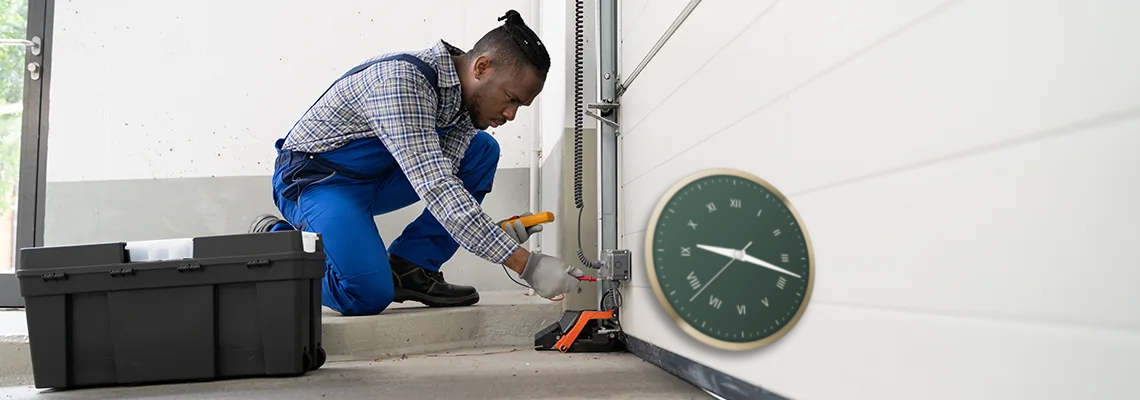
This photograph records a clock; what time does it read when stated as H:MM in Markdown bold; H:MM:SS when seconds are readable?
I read **9:17:38**
